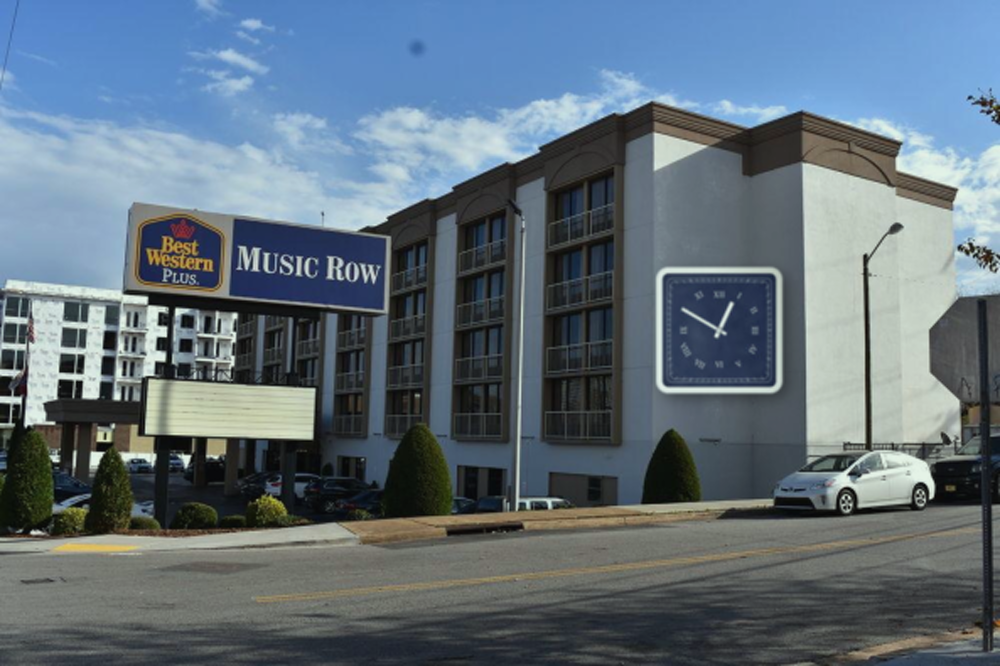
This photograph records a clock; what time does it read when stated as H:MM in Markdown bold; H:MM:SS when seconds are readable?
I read **12:50**
